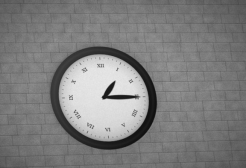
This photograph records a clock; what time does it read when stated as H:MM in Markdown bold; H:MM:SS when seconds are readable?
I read **1:15**
